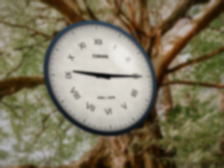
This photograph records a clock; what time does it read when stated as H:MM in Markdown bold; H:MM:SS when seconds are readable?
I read **9:15**
